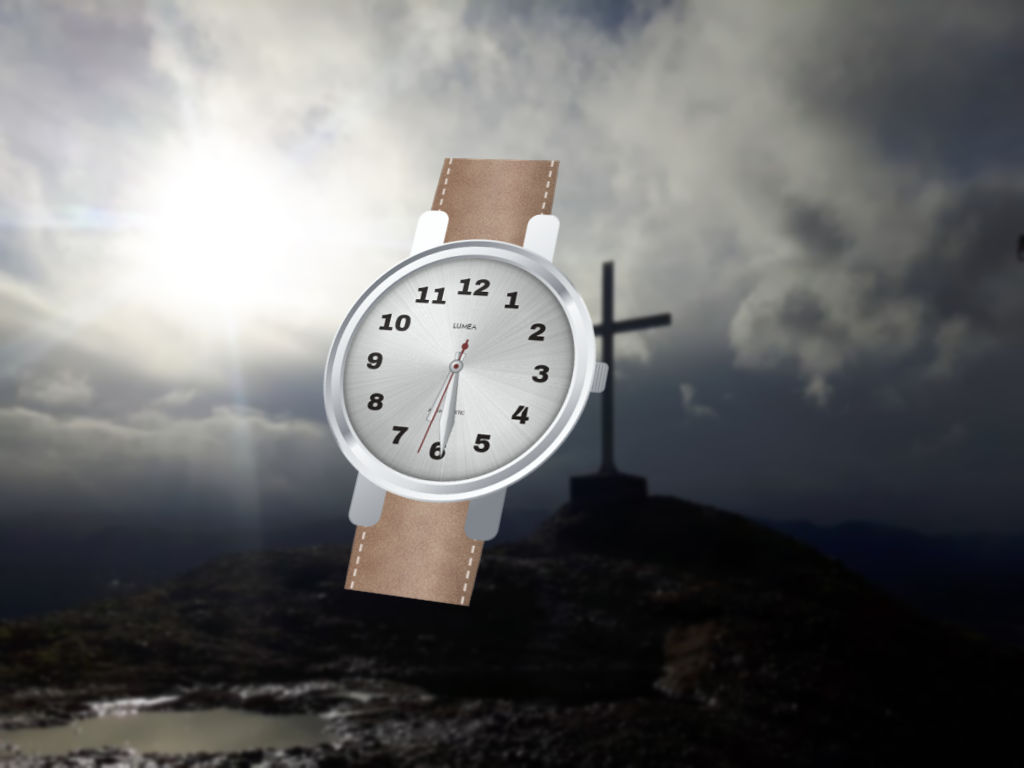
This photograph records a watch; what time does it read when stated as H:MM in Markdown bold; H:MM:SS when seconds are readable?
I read **6:29:32**
